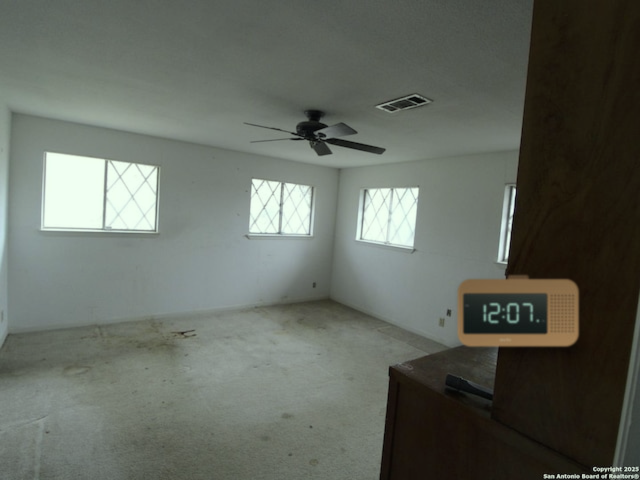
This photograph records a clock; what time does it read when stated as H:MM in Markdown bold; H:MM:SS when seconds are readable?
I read **12:07**
